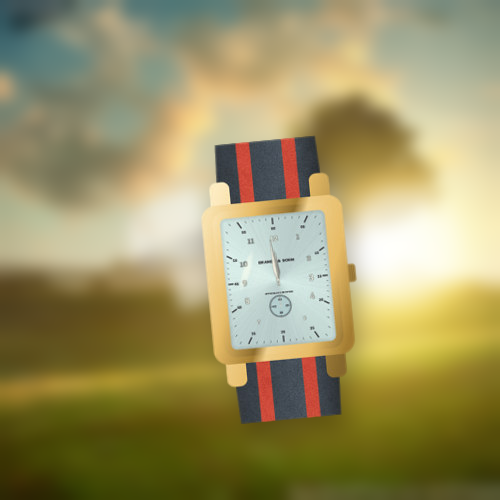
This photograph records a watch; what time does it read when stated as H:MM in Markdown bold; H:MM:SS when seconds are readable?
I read **11:59**
